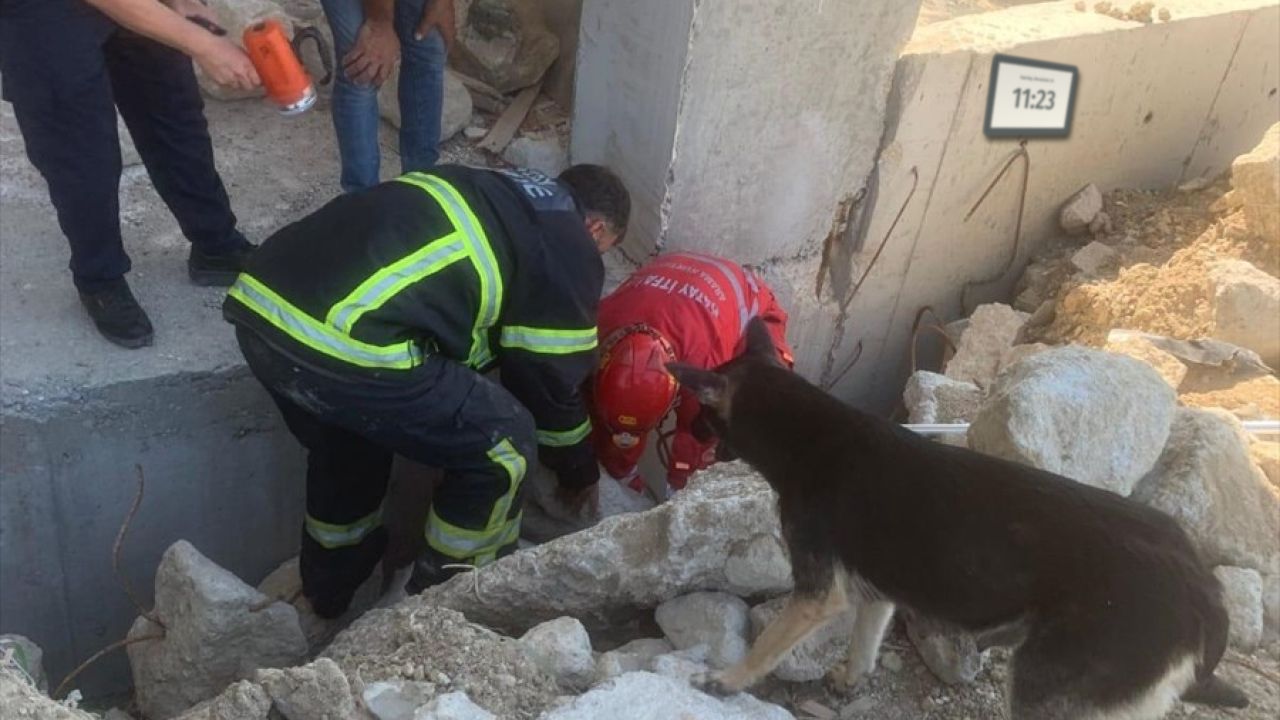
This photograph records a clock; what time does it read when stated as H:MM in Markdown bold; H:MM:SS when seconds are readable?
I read **11:23**
